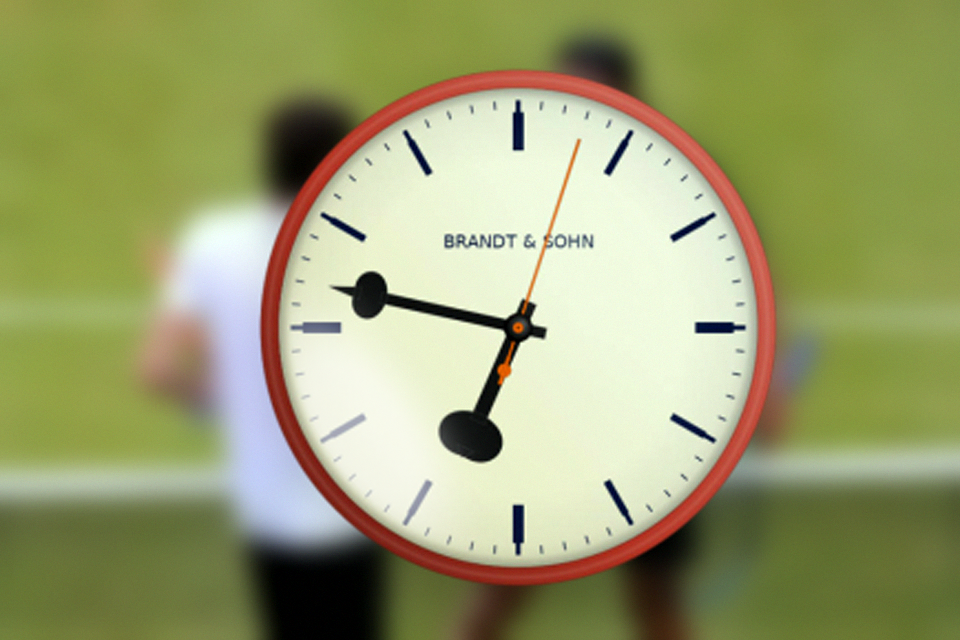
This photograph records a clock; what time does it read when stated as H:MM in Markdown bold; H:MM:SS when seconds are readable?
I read **6:47:03**
